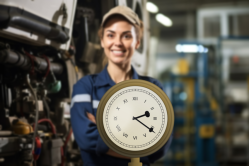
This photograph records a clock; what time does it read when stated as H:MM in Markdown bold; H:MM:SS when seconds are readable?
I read **2:21**
